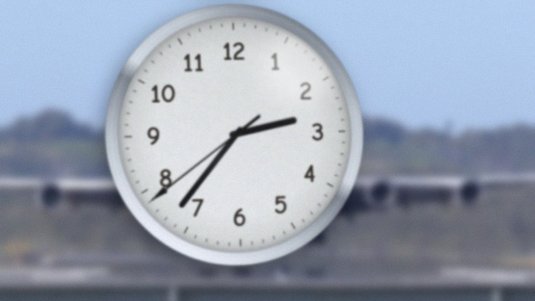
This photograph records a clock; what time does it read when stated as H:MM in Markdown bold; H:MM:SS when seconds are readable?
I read **2:36:39**
